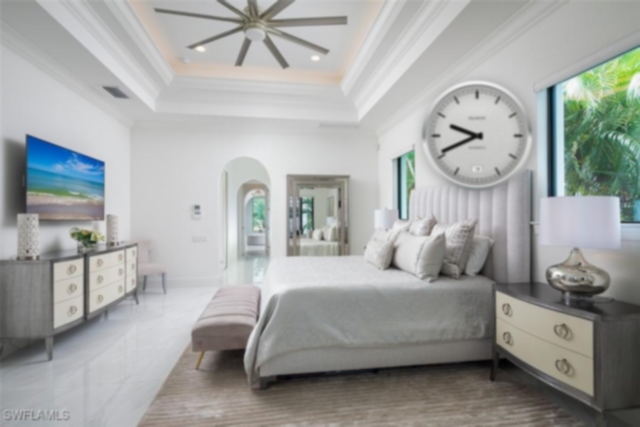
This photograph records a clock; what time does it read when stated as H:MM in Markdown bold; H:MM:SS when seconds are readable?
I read **9:41**
